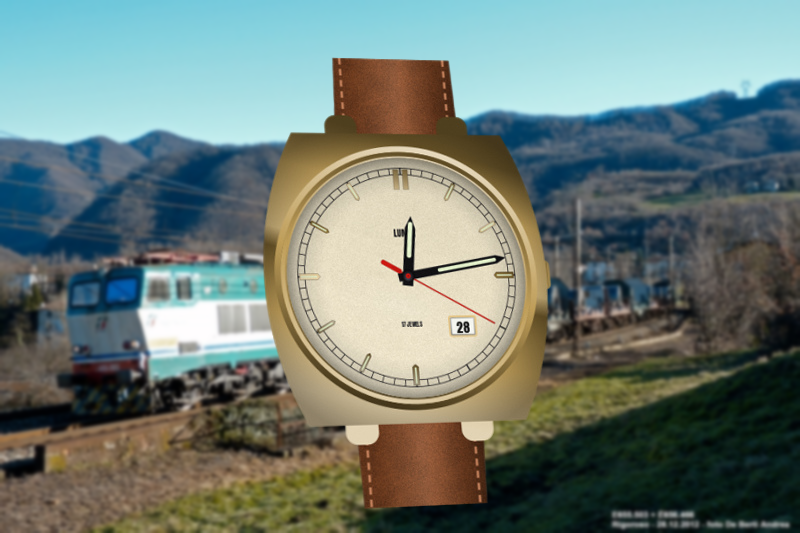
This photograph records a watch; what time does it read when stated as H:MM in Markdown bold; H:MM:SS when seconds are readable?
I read **12:13:20**
